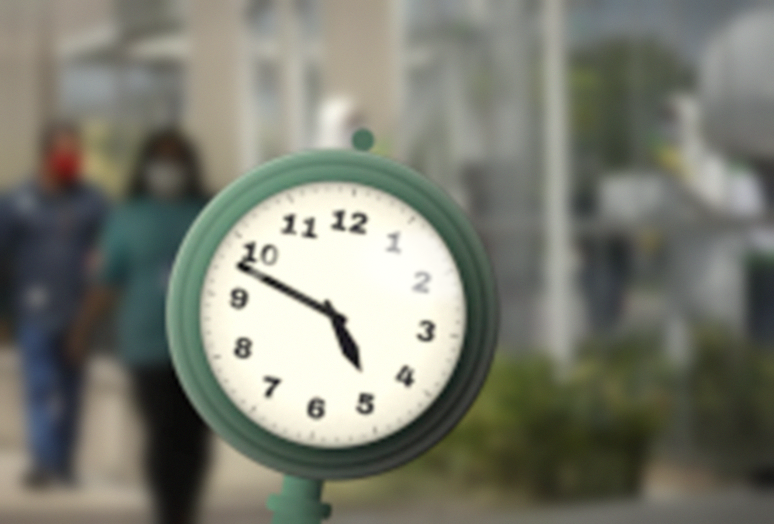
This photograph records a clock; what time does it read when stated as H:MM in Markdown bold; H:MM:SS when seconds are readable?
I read **4:48**
